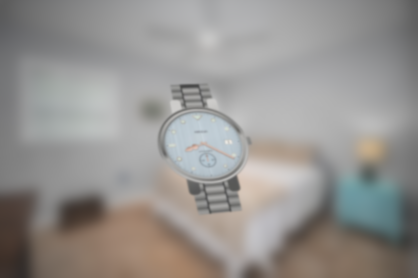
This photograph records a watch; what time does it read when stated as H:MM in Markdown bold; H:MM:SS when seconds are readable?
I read **8:21**
